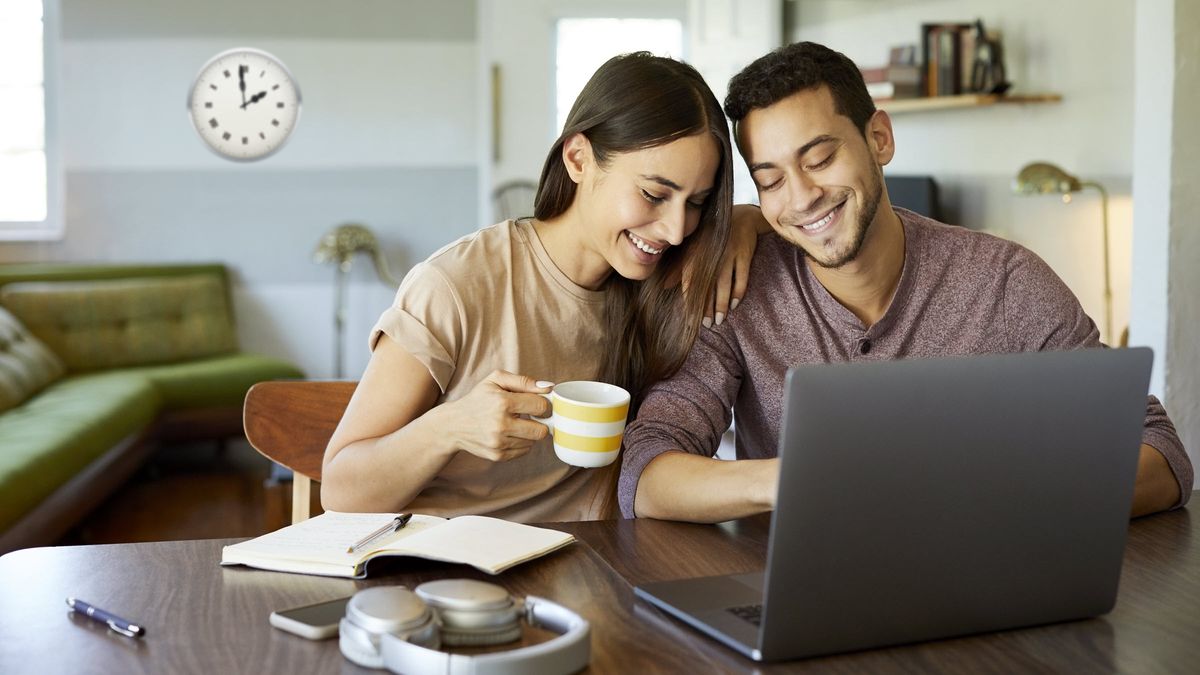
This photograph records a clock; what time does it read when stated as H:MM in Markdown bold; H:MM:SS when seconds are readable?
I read **1:59**
